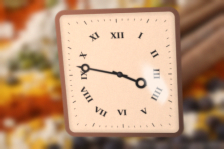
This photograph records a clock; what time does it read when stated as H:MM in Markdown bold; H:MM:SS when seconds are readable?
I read **3:47**
